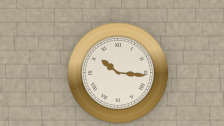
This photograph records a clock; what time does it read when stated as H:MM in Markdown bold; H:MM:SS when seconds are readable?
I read **10:16**
